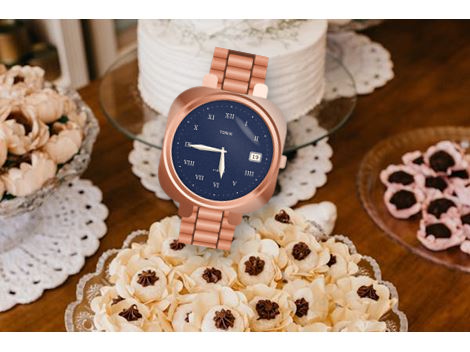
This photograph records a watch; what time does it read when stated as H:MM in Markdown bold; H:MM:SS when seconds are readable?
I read **5:45**
